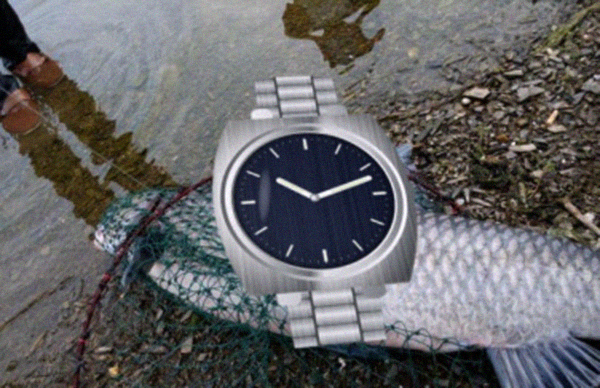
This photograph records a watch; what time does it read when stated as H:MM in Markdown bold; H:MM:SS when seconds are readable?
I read **10:12**
